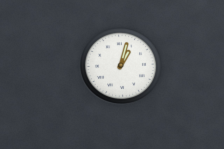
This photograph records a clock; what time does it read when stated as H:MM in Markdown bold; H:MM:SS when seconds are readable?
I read **1:03**
